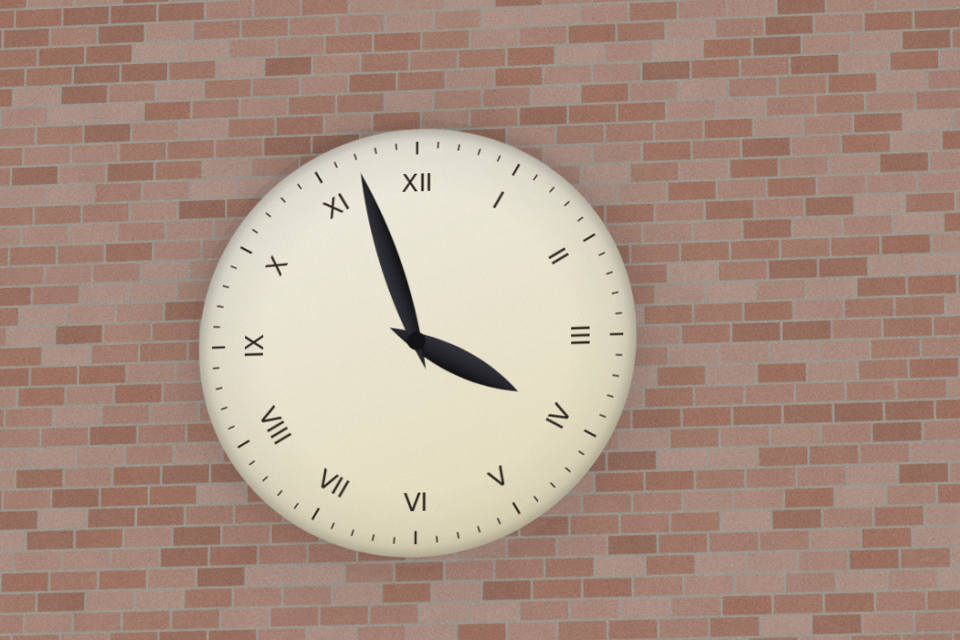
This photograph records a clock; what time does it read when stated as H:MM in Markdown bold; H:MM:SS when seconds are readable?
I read **3:57**
